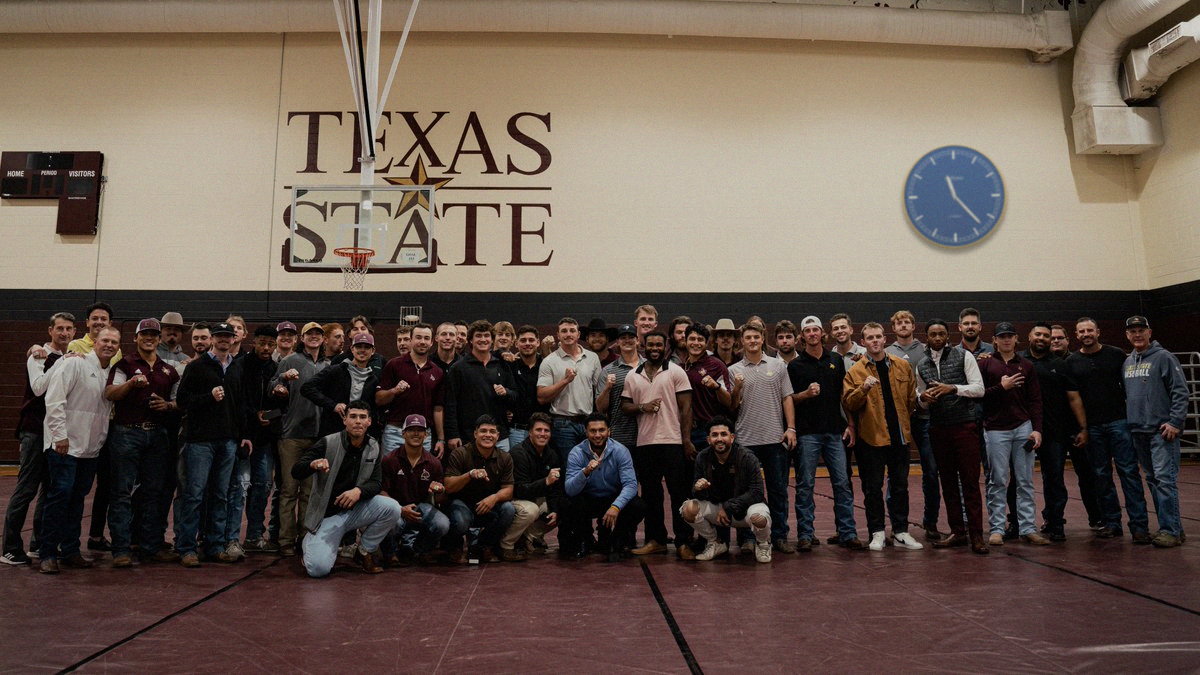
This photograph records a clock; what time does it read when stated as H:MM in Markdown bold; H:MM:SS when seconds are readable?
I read **11:23**
